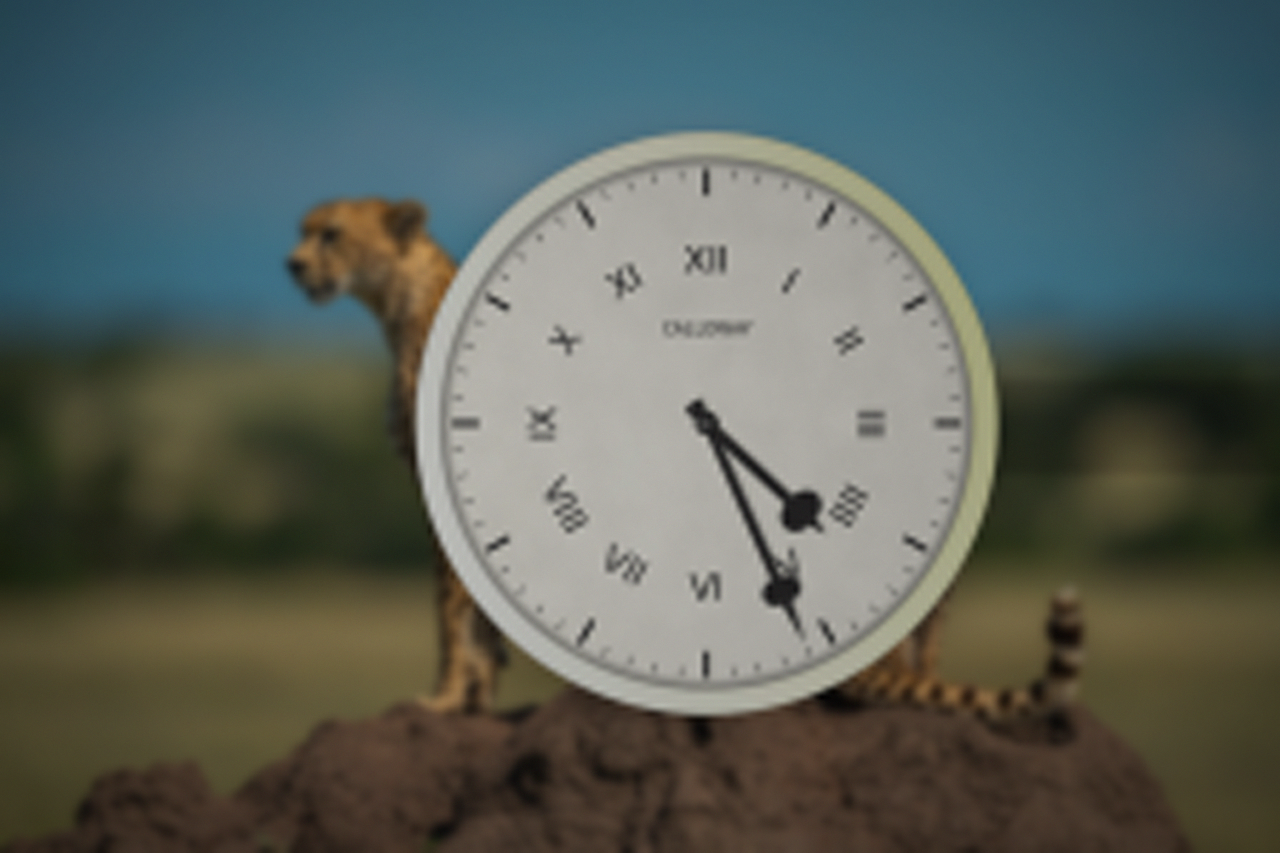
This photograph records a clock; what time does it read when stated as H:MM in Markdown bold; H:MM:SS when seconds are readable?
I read **4:26**
